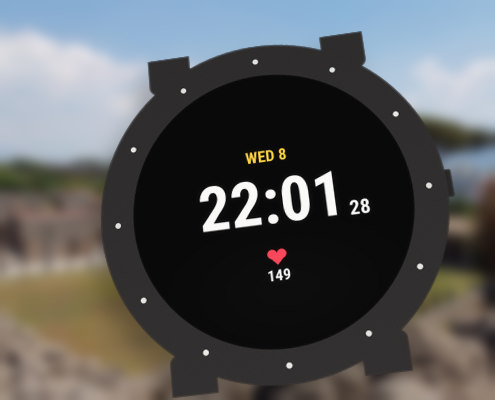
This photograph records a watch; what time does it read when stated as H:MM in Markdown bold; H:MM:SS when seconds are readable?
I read **22:01:28**
